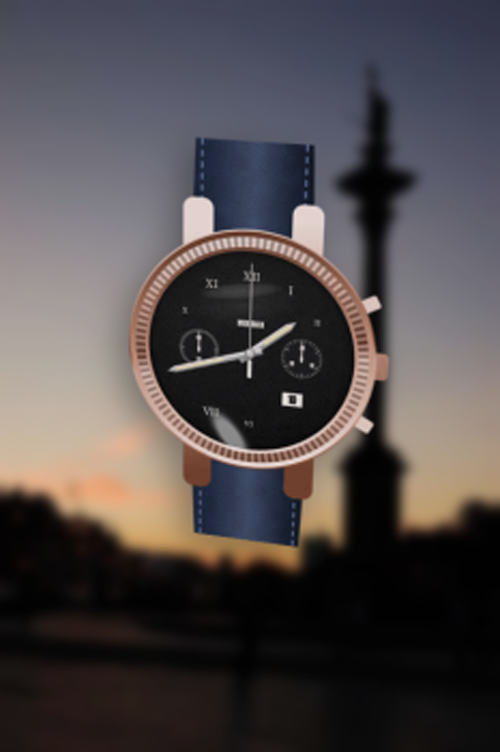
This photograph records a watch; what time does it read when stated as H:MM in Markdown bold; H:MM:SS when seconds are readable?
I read **1:42**
